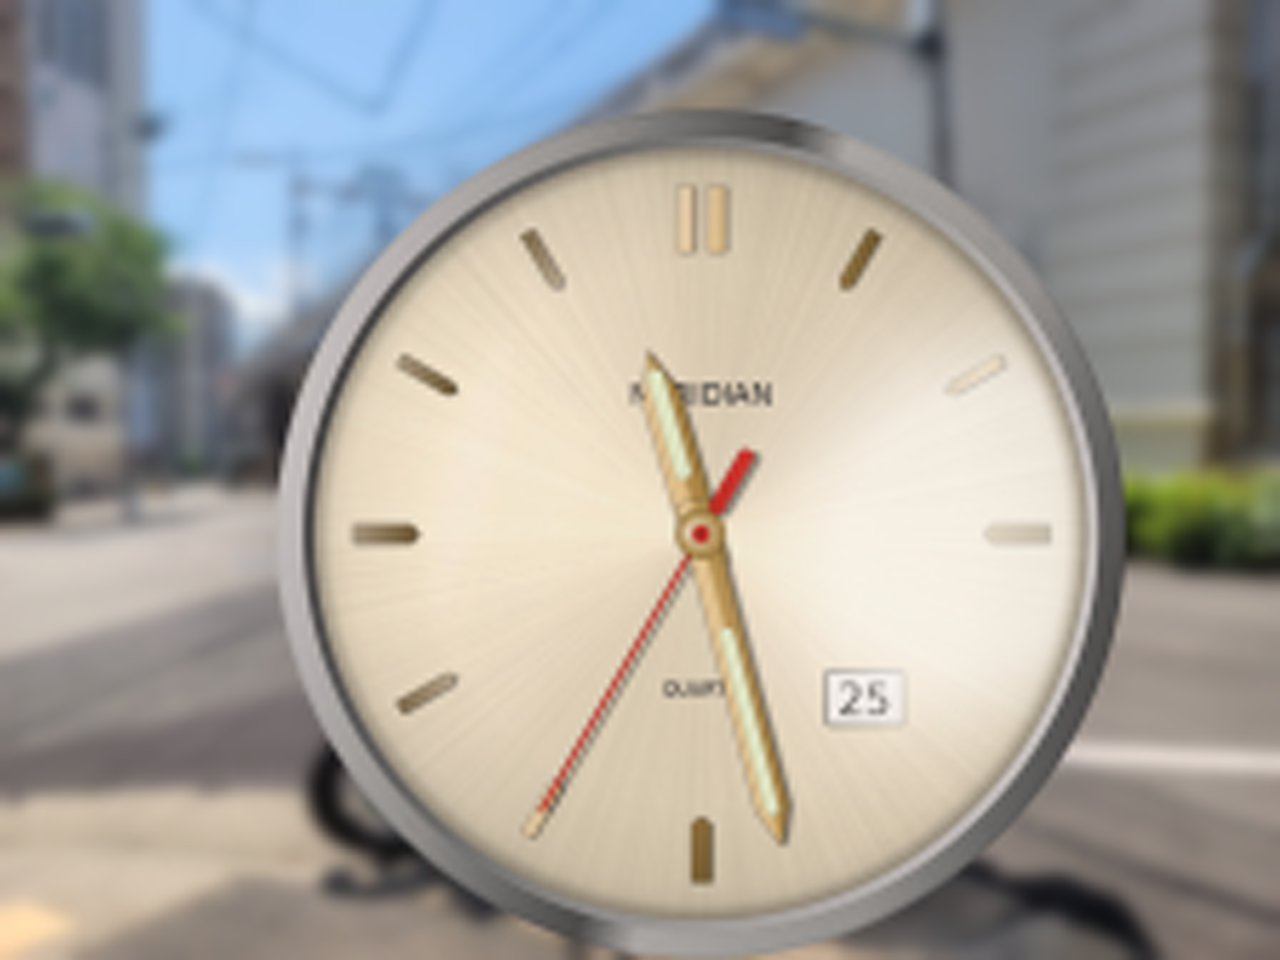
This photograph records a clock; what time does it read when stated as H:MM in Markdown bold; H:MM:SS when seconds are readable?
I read **11:27:35**
